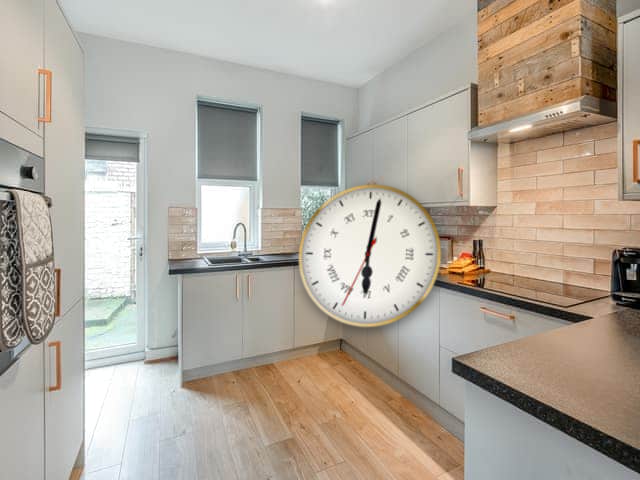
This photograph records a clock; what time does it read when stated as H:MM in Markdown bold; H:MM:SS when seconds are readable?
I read **6:01:34**
